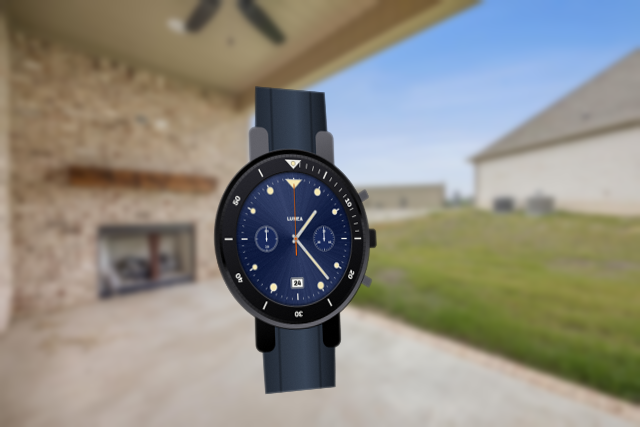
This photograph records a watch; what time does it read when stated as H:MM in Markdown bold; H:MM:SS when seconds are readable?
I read **1:23**
